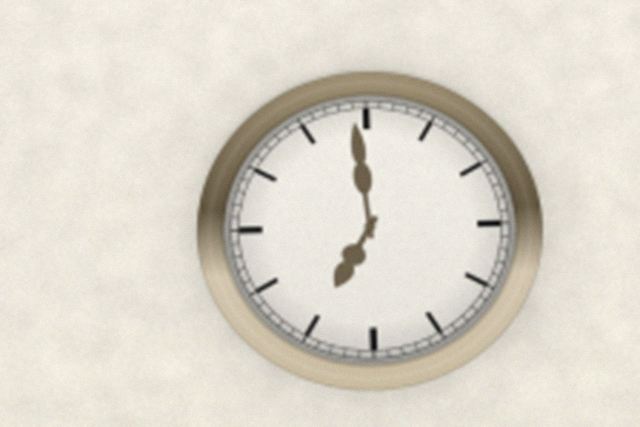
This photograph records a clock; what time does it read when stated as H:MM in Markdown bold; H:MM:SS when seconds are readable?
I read **6:59**
